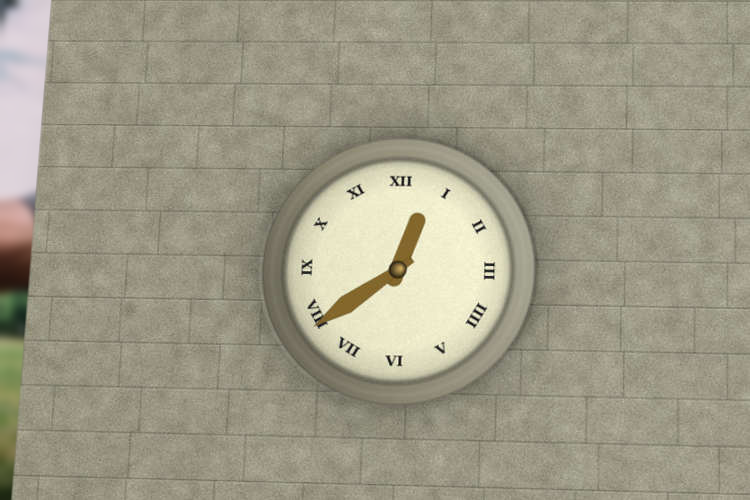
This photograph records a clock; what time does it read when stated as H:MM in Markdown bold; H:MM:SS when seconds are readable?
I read **12:39**
